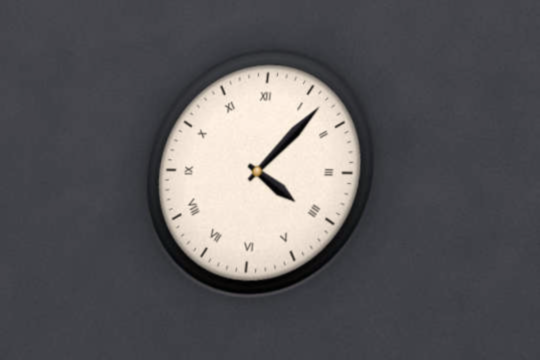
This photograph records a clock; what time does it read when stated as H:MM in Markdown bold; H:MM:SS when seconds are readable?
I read **4:07**
